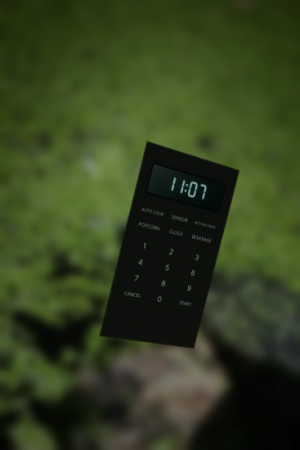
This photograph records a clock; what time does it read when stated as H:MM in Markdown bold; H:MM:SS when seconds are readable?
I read **11:07**
